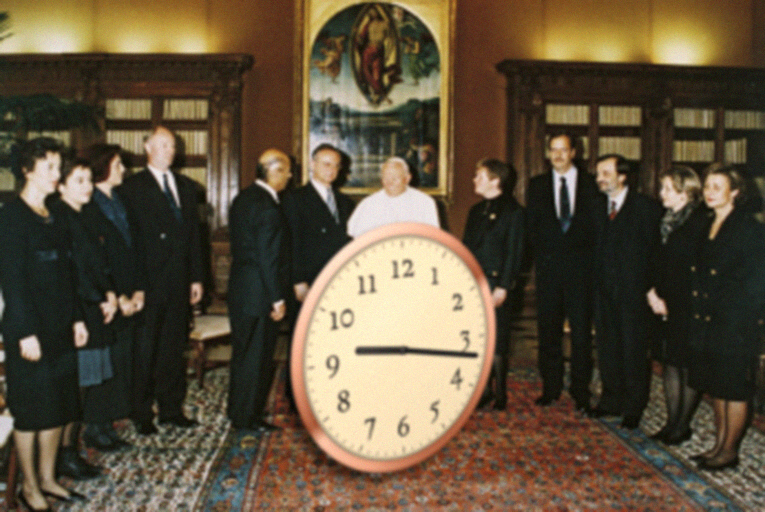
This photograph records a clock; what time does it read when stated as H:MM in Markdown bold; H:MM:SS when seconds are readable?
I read **9:17**
